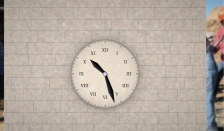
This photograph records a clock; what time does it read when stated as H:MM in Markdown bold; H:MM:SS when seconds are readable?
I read **10:27**
